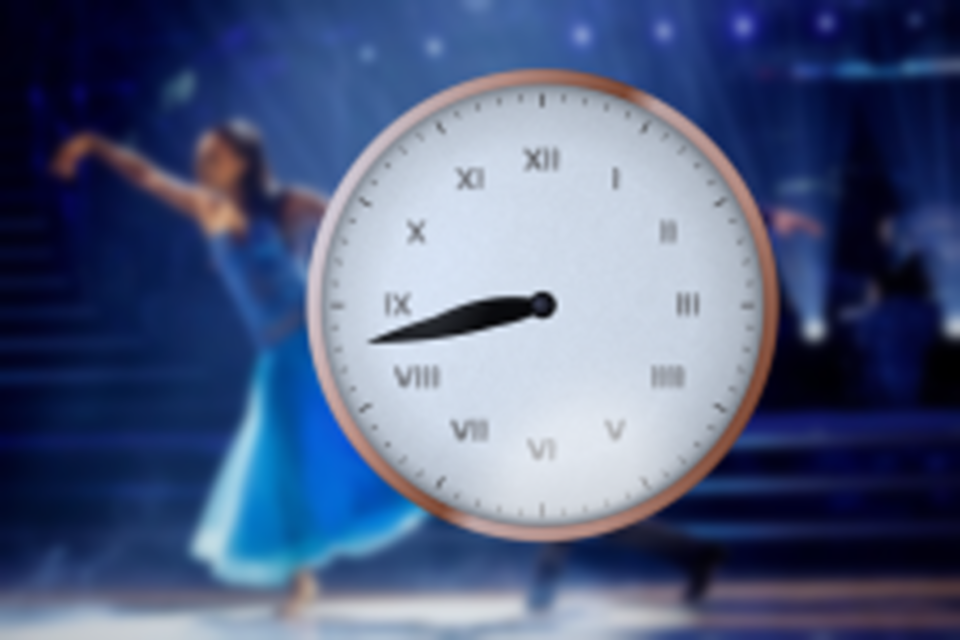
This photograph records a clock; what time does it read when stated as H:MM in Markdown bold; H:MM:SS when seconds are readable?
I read **8:43**
